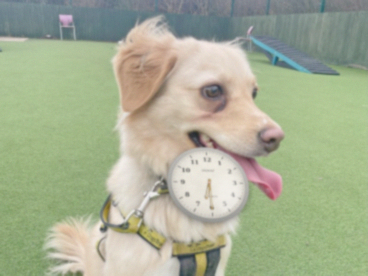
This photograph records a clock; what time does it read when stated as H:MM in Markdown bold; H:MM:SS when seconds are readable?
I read **6:30**
